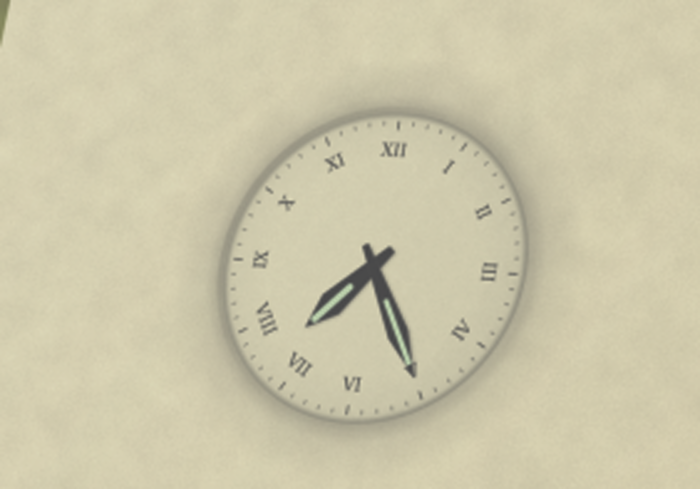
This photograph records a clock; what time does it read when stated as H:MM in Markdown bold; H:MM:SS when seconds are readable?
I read **7:25**
